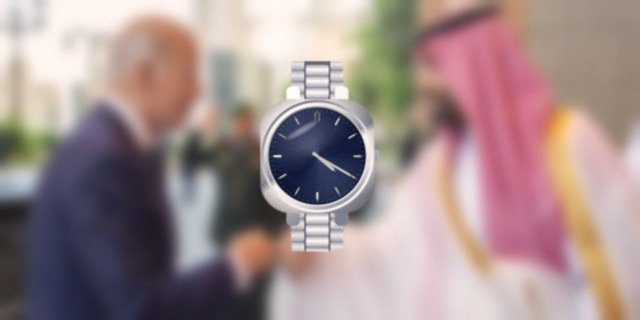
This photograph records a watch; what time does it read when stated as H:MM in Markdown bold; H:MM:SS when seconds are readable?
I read **4:20**
